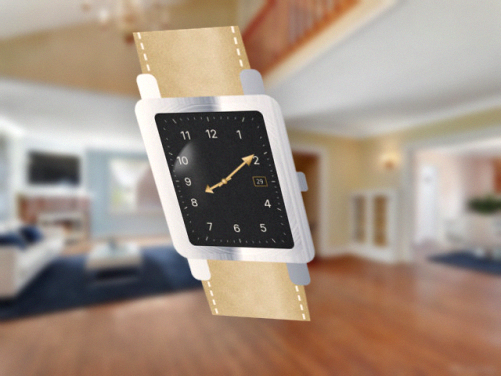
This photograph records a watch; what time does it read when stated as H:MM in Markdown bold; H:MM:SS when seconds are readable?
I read **8:09**
